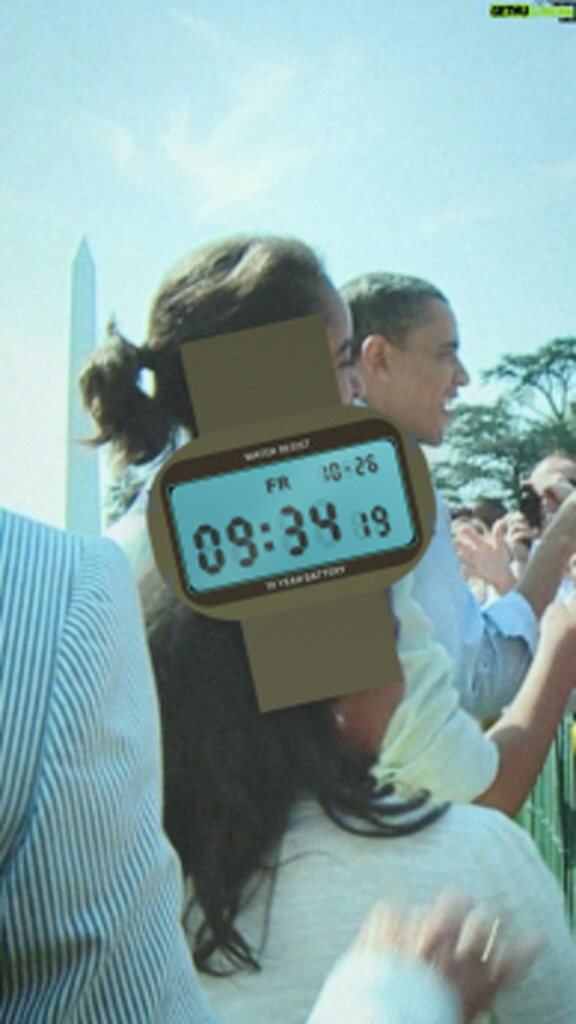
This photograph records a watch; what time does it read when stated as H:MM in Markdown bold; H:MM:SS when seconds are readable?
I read **9:34:19**
